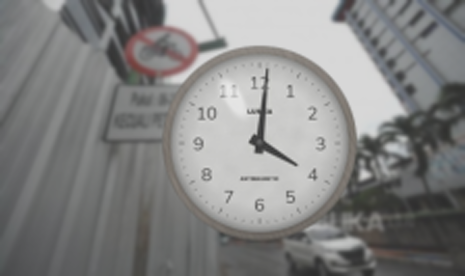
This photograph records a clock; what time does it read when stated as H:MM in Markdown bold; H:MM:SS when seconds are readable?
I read **4:01**
